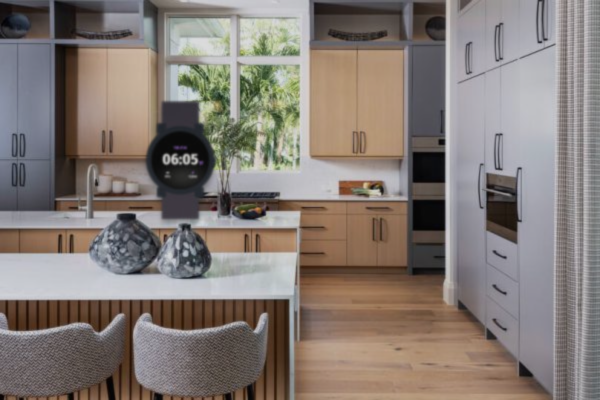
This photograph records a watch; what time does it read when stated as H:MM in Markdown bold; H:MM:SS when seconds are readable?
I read **6:05**
